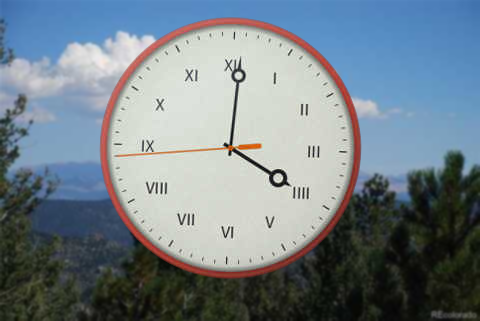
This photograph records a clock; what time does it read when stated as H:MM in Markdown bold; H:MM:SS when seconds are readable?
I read **4:00:44**
